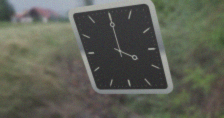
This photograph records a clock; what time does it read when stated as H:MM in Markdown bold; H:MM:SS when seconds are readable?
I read **4:00**
